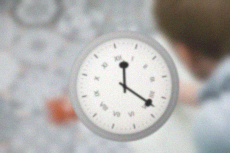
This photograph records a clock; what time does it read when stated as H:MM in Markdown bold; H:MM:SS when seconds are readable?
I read **12:23**
